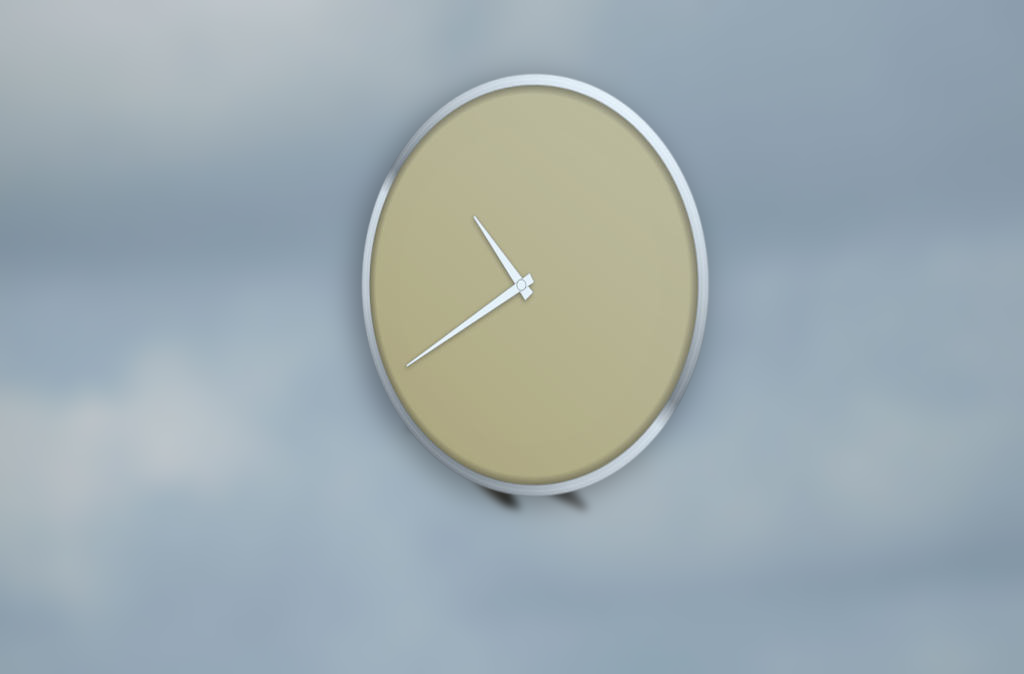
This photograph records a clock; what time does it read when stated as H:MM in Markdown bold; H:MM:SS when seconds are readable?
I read **10:40**
